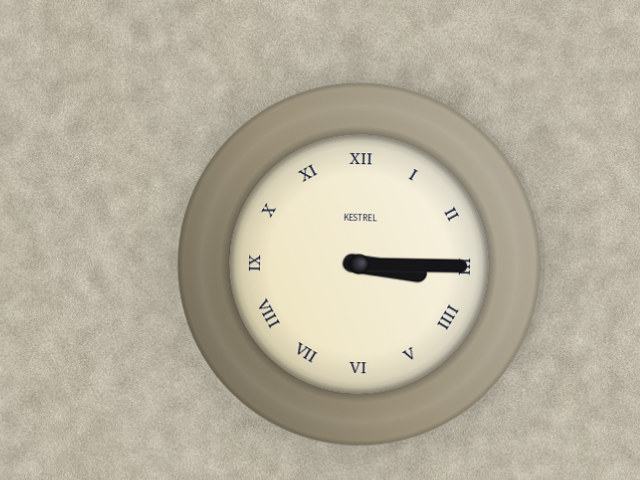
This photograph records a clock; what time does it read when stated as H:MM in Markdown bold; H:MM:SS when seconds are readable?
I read **3:15**
